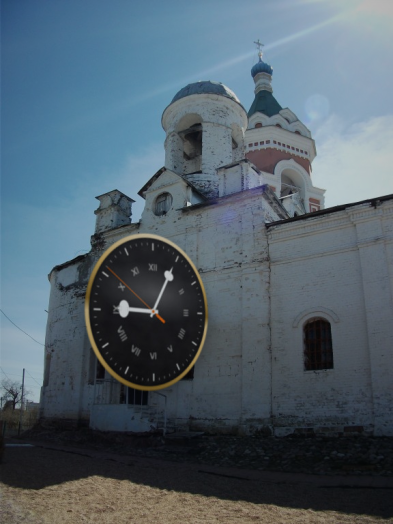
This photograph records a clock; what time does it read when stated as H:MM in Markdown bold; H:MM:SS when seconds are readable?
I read **9:04:51**
